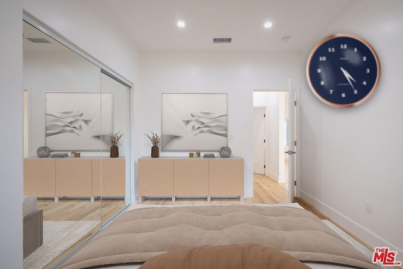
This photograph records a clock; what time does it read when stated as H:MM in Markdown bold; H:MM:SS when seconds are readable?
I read **4:25**
